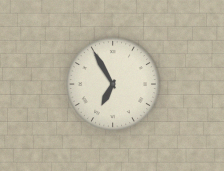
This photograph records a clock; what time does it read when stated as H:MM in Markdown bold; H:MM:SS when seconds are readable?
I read **6:55**
